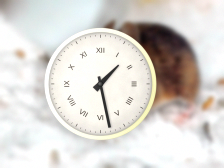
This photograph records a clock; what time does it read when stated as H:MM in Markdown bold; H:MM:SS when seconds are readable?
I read **1:28**
